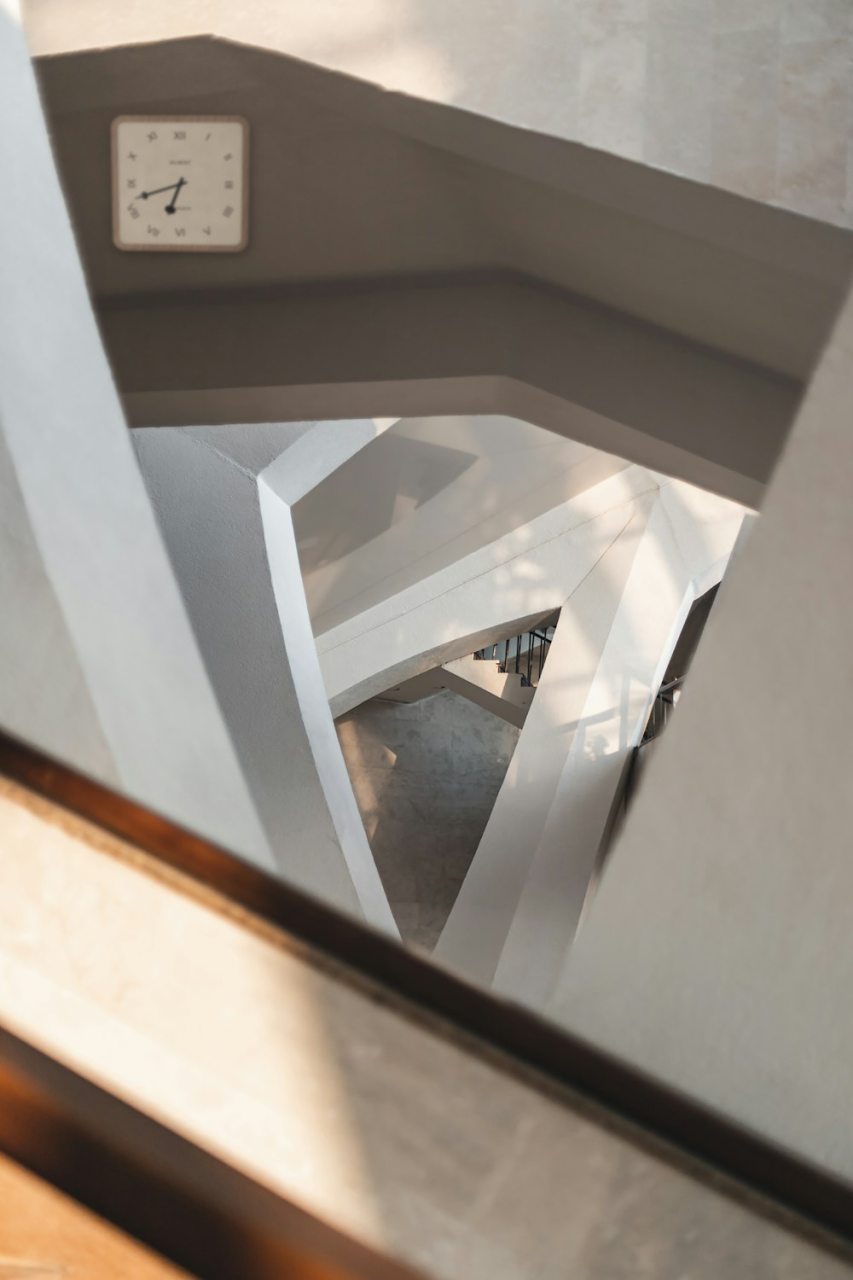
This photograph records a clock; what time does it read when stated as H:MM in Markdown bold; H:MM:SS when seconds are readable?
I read **6:42**
